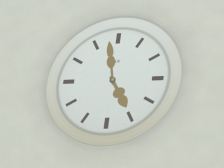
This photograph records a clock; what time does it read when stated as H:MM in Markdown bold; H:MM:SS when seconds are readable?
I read **4:58**
